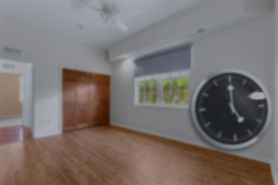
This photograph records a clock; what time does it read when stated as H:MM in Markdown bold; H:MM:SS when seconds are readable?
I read **5:00**
